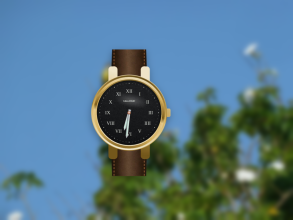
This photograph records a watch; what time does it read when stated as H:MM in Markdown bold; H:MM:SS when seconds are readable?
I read **6:31**
